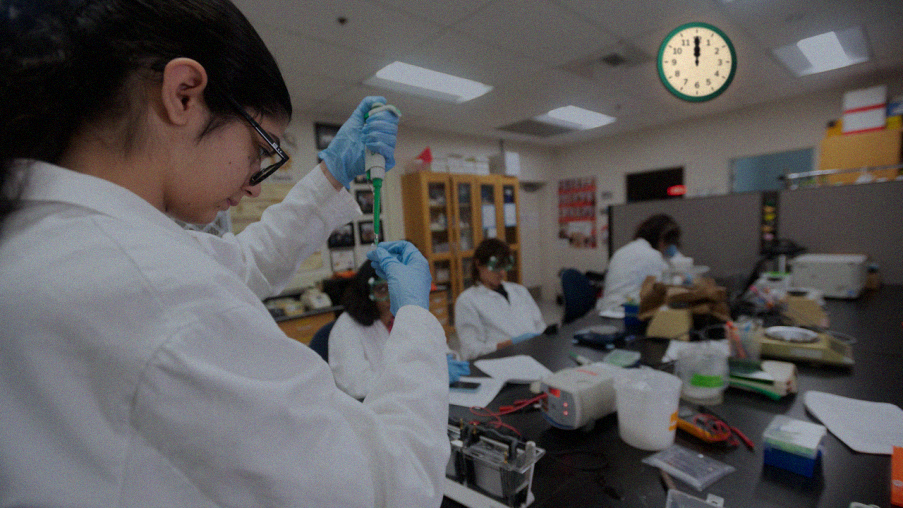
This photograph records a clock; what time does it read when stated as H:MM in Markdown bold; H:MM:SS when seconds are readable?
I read **12:00**
